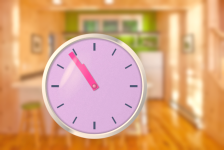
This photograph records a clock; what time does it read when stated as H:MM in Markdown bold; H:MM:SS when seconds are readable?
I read **10:54**
